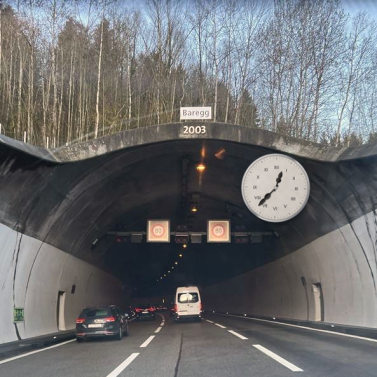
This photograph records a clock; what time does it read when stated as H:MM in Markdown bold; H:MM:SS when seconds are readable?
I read **12:37**
